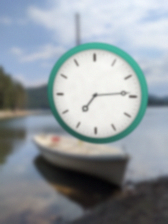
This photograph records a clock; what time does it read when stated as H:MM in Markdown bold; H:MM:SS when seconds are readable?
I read **7:14**
